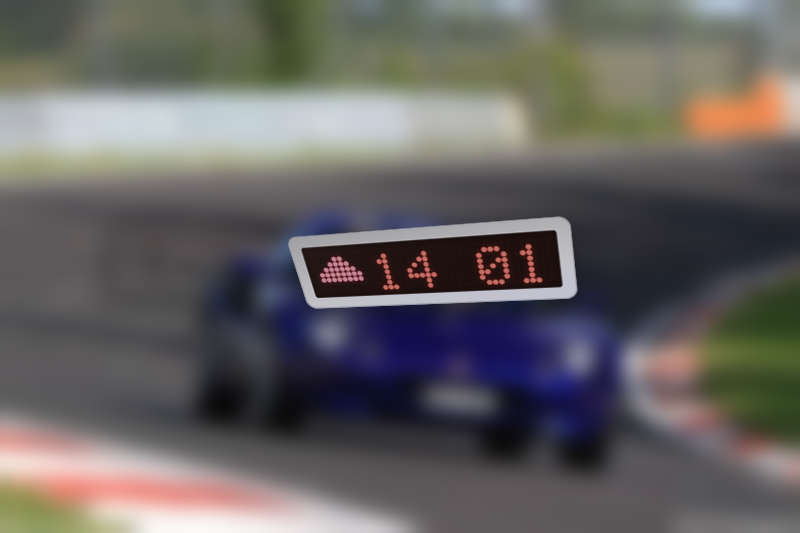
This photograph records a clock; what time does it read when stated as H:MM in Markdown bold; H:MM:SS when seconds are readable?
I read **14:01**
